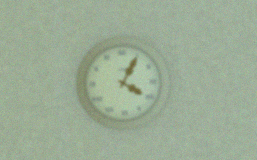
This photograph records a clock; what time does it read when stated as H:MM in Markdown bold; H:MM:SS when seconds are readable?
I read **4:05**
